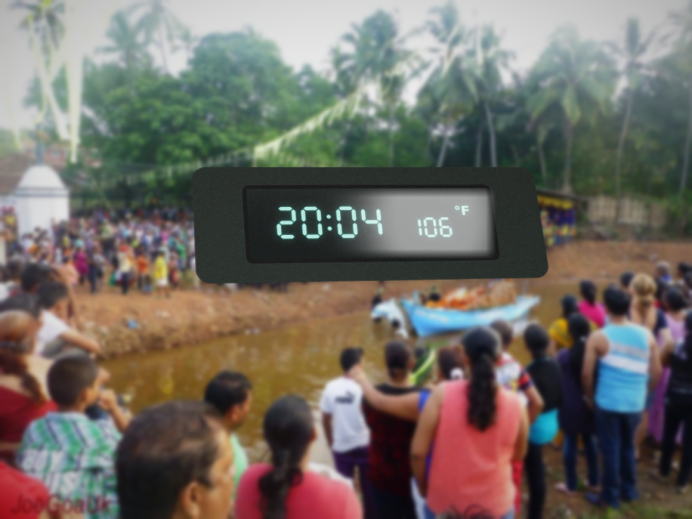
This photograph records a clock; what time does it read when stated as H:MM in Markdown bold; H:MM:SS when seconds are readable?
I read **20:04**
